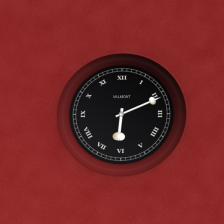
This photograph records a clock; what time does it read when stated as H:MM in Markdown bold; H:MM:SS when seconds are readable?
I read **6:11**
